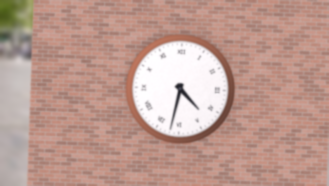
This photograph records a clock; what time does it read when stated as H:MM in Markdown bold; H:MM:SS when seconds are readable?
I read **4:32**
